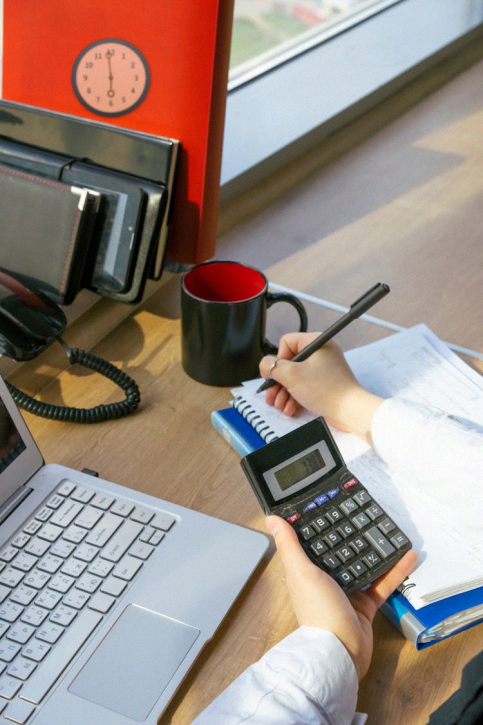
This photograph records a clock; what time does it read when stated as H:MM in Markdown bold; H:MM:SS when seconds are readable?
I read **5:59**
